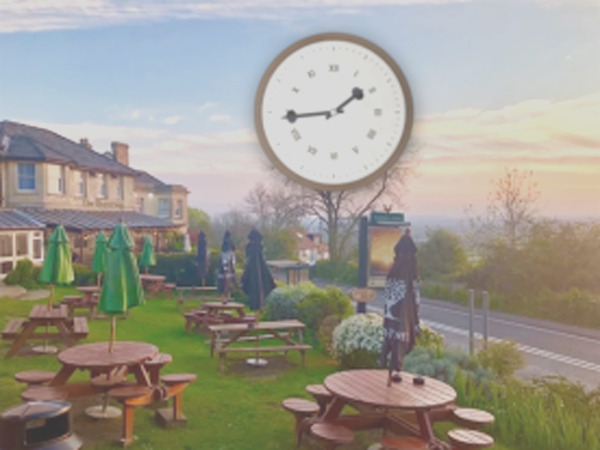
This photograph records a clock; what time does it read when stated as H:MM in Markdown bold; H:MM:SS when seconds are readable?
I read **1:44**
